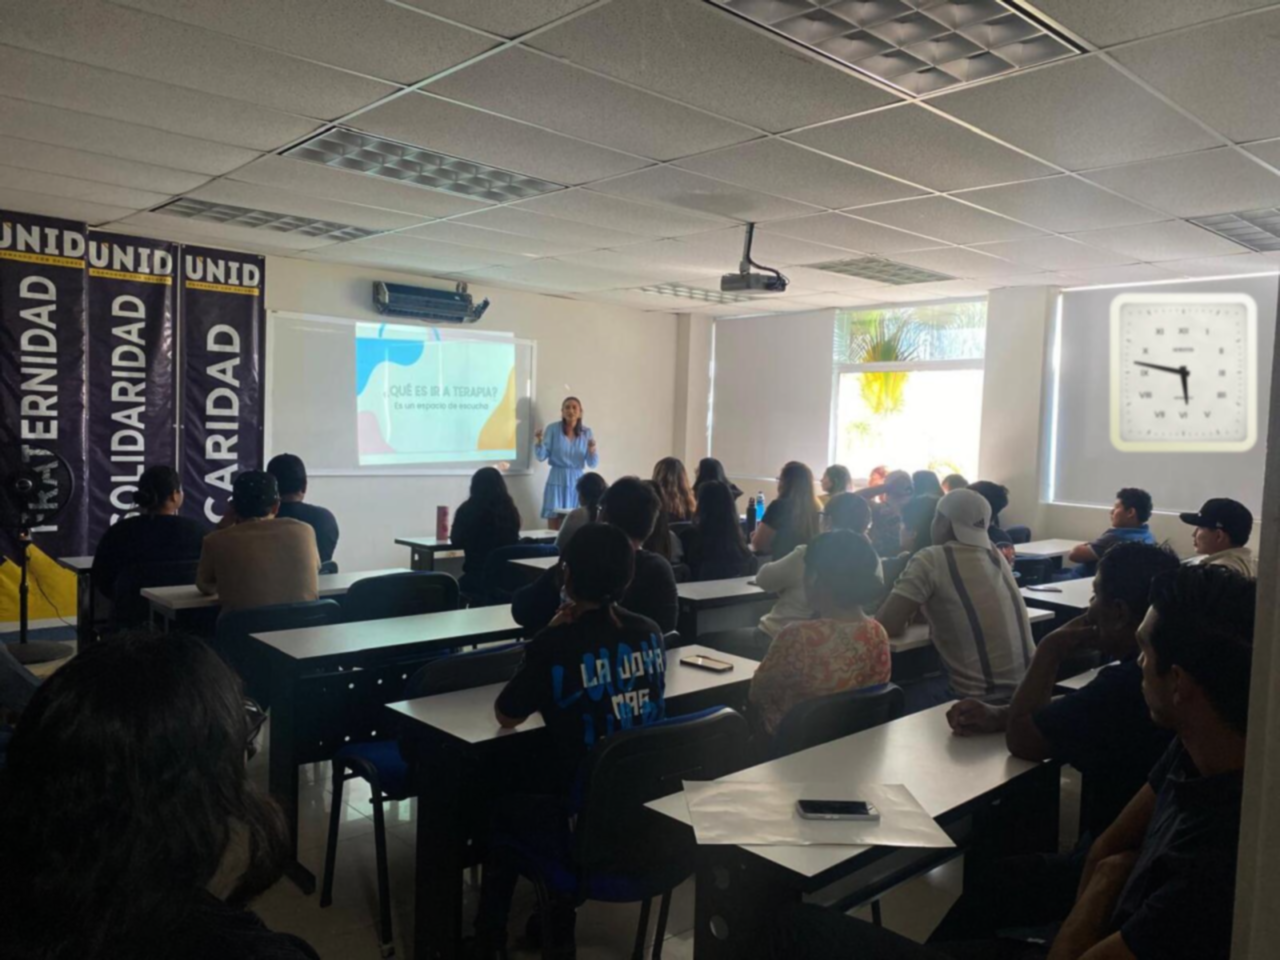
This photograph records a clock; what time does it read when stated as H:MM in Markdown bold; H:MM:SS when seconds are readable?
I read **5:47**
